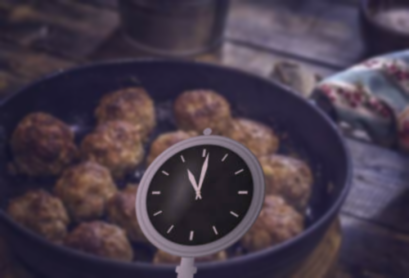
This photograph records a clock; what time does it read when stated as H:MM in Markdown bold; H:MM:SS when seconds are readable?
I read **11:01**
